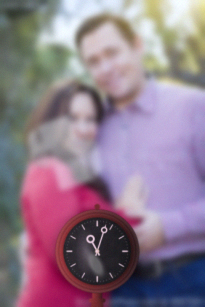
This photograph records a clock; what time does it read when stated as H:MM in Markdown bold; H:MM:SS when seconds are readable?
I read **11:03**
